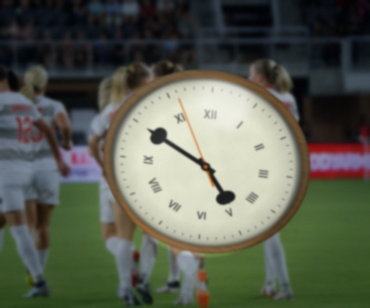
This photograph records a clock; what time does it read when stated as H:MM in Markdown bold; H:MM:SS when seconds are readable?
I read **4:49:56**
